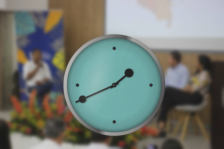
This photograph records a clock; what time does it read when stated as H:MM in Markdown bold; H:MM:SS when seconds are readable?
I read **1:41**
